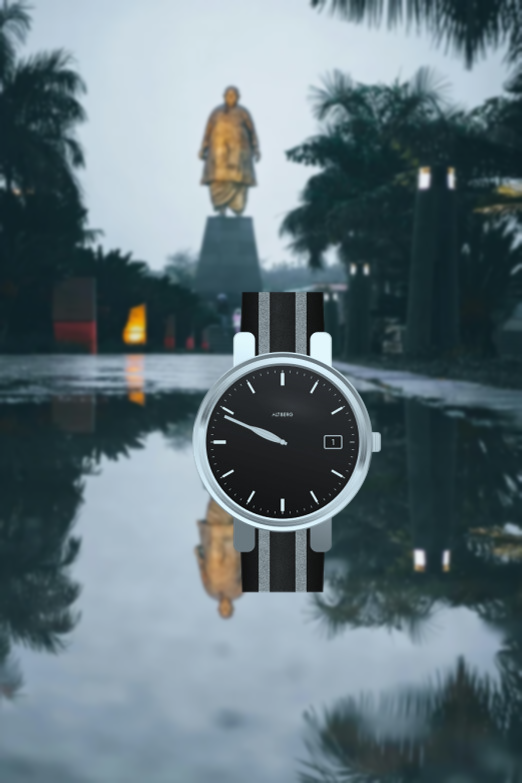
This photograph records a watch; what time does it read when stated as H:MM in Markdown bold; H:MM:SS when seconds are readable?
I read **9:49**
